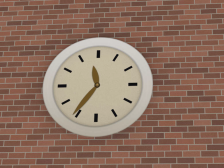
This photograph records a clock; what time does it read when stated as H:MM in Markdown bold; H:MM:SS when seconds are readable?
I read **11:36**
